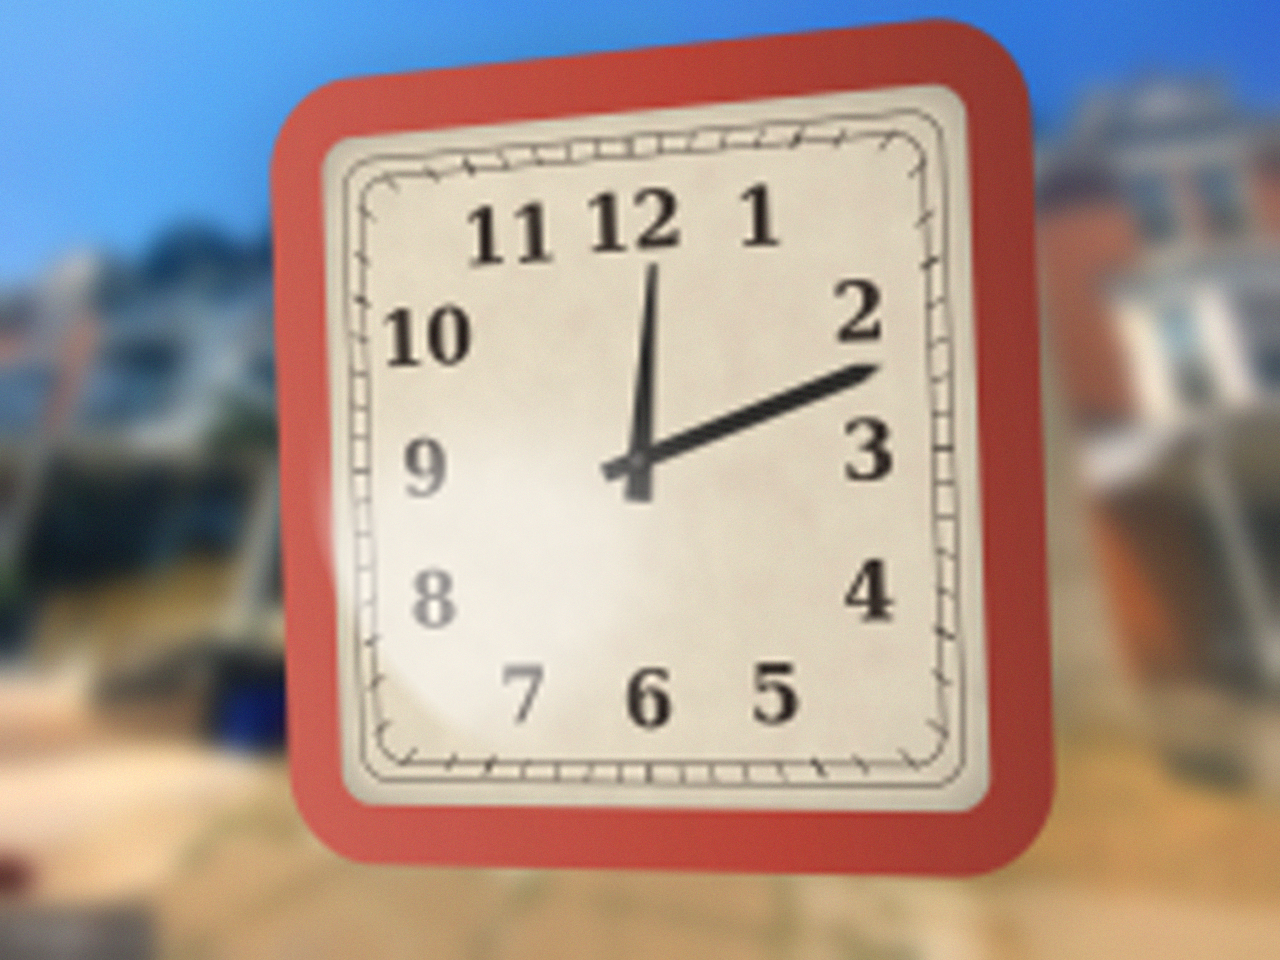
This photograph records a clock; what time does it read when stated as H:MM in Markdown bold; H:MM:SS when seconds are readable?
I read **12:12**
